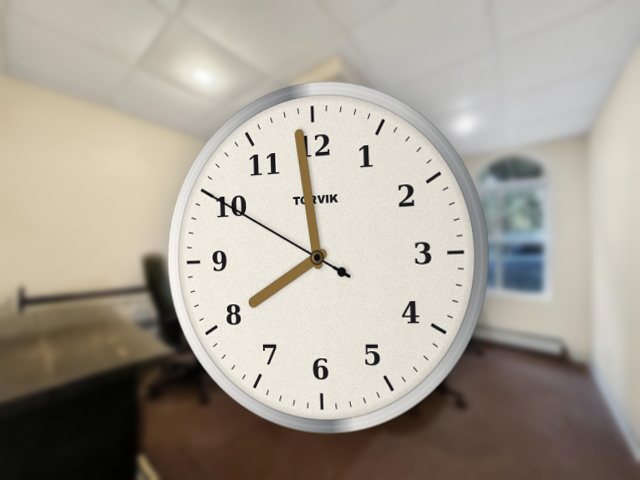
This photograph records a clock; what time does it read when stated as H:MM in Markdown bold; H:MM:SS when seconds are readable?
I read **7:58:50**
